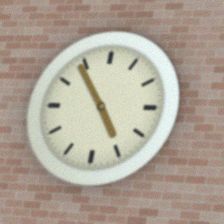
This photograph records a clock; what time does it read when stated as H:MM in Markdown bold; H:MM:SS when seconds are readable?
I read **4:54**
